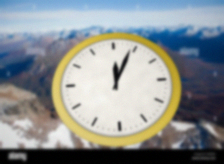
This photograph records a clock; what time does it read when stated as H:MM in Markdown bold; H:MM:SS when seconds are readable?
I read **12:04**
